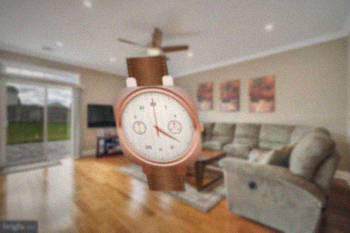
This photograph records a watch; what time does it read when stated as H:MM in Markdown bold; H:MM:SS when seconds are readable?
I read **4:21**
